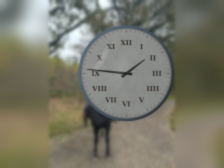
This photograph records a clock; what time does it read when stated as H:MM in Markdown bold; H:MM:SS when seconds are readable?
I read **1:46**
